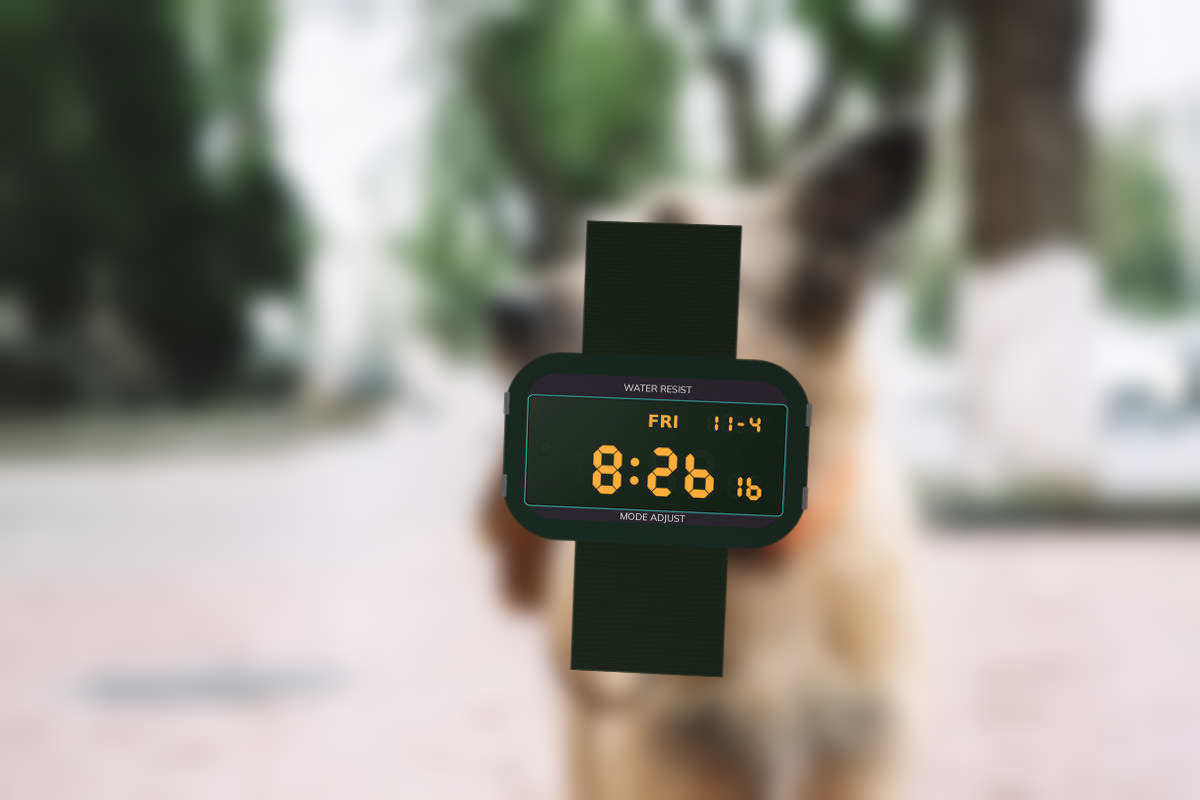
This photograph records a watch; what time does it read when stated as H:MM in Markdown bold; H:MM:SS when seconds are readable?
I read **8:26:16**
